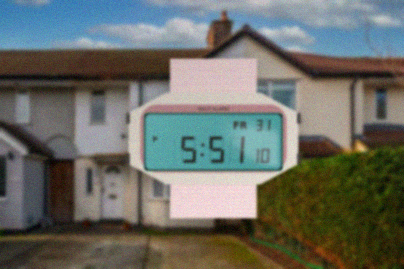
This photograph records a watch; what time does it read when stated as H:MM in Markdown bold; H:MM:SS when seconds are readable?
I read **5:51:10**
